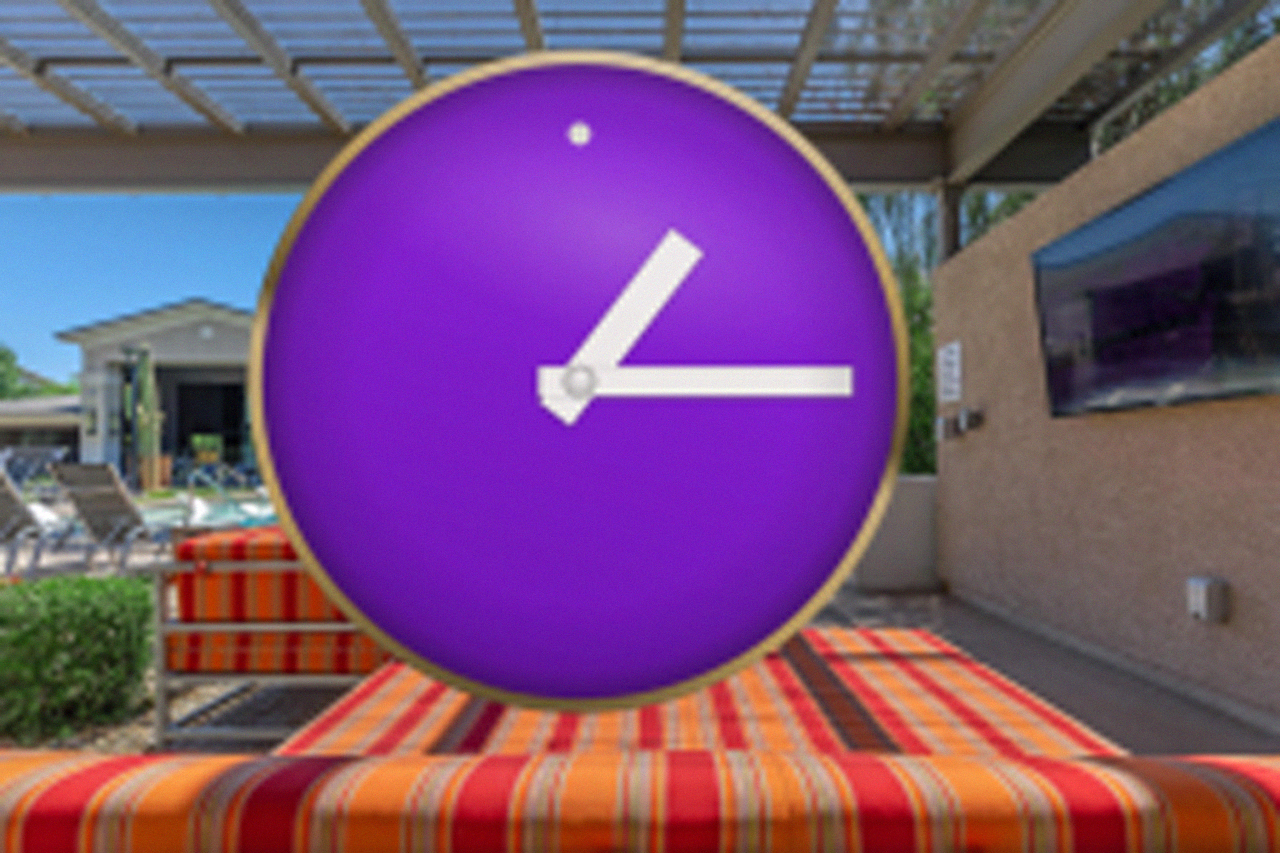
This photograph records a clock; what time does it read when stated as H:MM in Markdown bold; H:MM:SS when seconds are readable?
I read **1:15**
